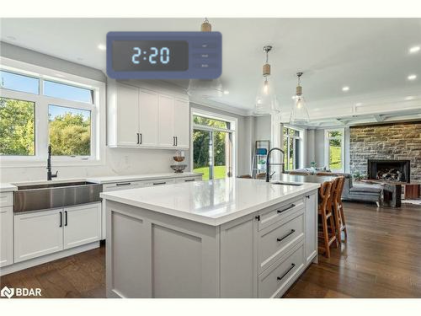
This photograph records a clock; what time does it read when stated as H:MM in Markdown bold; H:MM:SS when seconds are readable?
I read **2:20**
